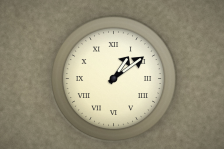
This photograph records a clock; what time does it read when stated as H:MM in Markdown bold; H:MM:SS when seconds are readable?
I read **1:09**
